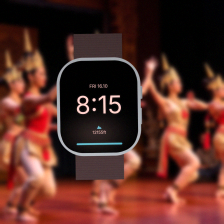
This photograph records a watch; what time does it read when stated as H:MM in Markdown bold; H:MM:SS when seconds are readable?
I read **8:15**
